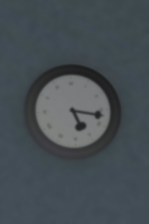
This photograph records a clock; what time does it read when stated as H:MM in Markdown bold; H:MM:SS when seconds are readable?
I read **5:17**
